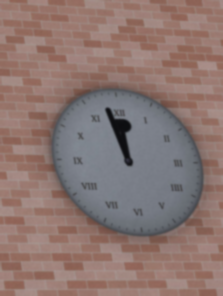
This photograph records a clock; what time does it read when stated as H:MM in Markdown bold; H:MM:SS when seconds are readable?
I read **11:58**
